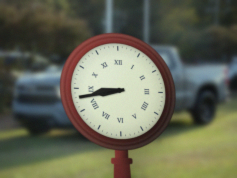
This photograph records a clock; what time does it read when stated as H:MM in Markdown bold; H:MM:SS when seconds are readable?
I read **8:43**
